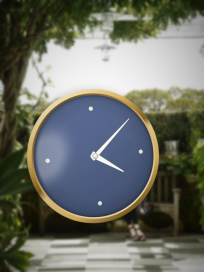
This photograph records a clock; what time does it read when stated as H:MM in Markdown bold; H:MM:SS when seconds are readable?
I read **4:08**
